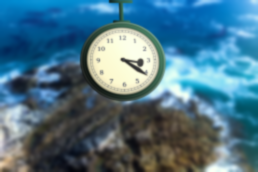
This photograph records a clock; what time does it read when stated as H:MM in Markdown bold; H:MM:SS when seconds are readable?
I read **3:21**
